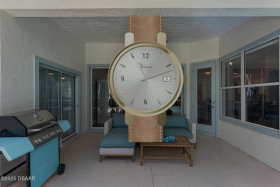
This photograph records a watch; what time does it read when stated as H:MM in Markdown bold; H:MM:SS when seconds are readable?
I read **11:12**
